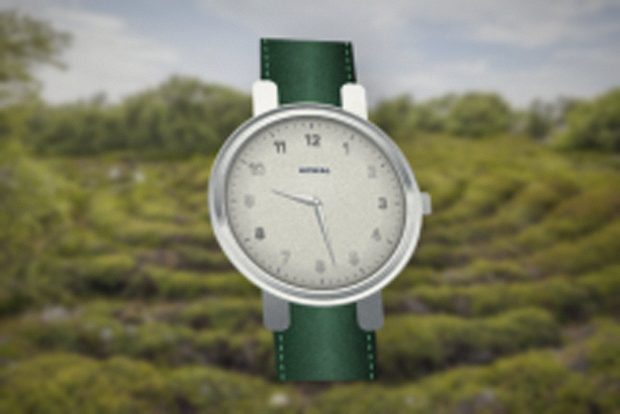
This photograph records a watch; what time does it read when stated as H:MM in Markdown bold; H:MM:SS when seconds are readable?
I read **9:28**
